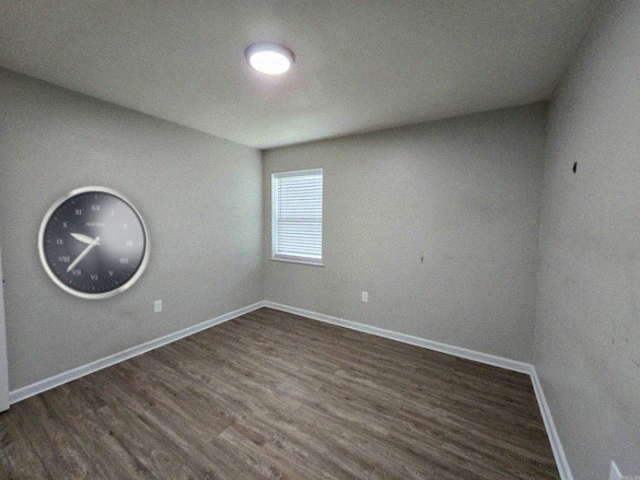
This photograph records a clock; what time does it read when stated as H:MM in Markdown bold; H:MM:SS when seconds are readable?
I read **9:37**
